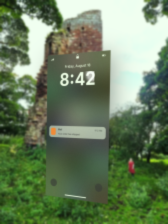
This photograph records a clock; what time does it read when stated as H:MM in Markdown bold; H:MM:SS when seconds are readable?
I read **8:42**
